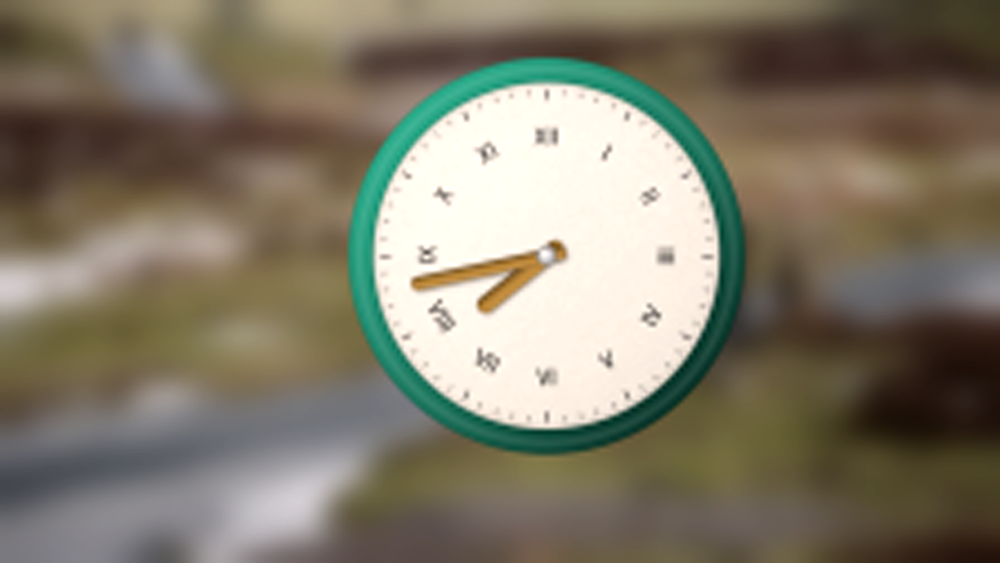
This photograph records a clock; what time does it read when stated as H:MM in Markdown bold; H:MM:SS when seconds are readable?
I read **7:43**
